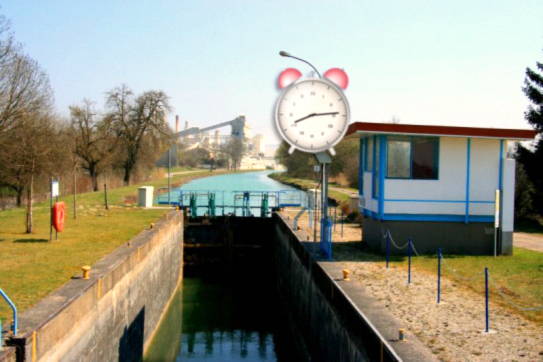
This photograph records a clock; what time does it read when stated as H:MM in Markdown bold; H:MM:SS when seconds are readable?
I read **8:14**
